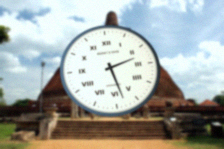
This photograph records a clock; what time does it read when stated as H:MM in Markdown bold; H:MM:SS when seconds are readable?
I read **2:28**
